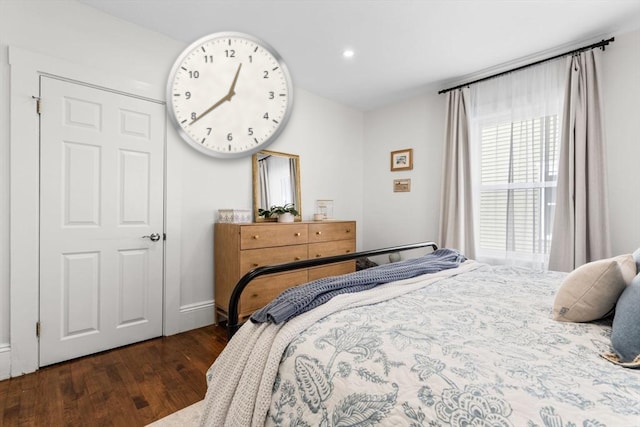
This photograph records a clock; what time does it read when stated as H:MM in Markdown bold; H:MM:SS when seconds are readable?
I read **12:39**
